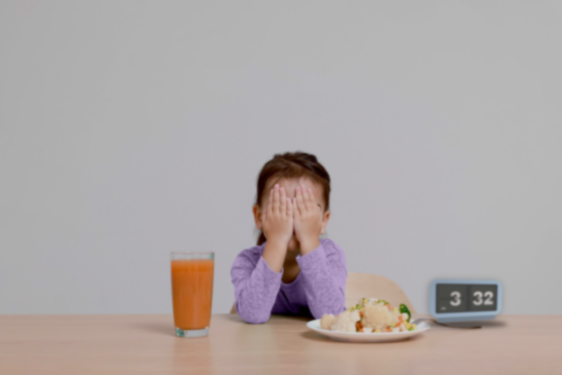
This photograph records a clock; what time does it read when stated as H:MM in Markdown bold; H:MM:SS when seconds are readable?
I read **3:32**
